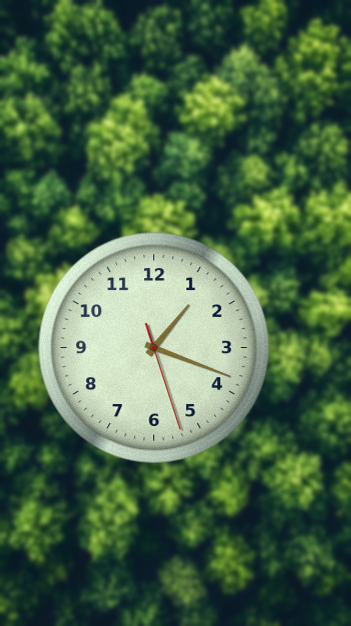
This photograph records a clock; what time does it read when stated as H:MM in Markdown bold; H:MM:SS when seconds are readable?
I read **1:18:27**
